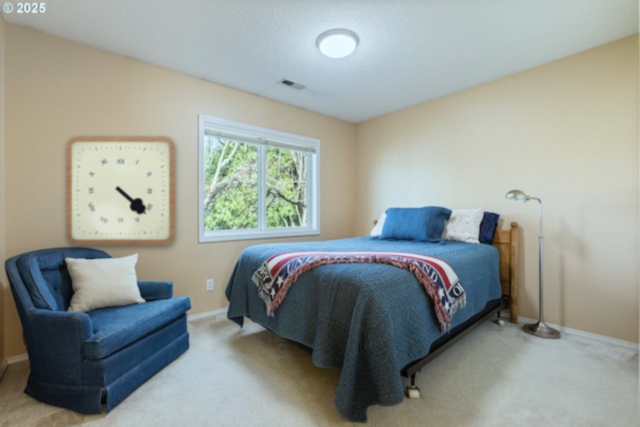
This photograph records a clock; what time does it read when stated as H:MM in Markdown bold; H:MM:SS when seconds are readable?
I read **4:22**
